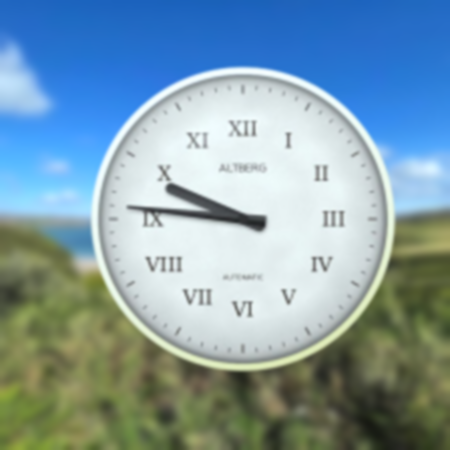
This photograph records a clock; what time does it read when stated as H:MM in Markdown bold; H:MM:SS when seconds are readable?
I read **9:46**
